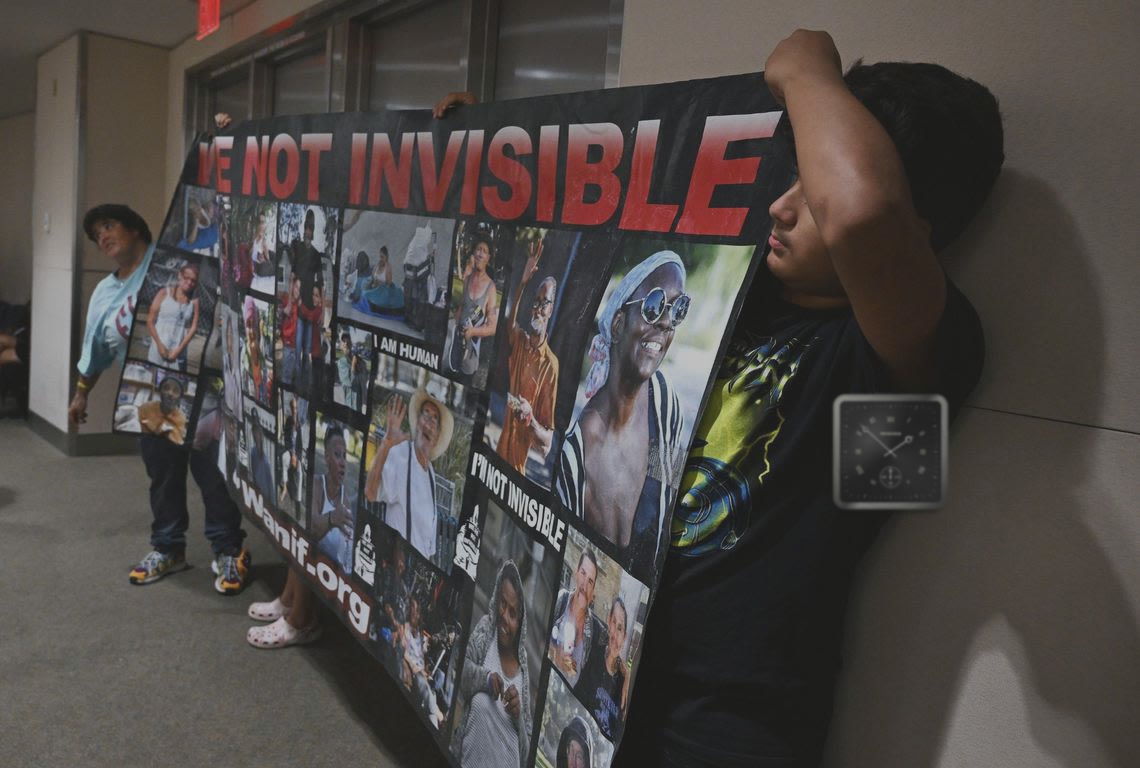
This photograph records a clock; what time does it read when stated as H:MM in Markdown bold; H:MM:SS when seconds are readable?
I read **1:52**
